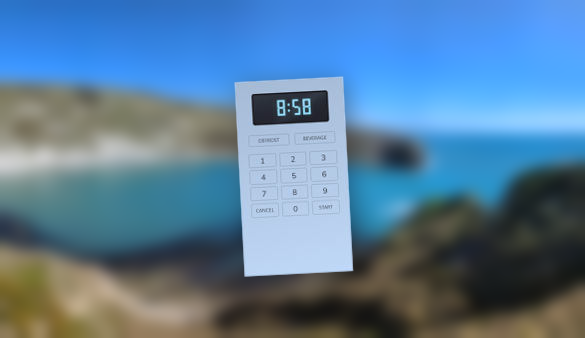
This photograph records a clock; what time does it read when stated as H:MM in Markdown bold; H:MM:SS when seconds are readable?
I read **8:58**
